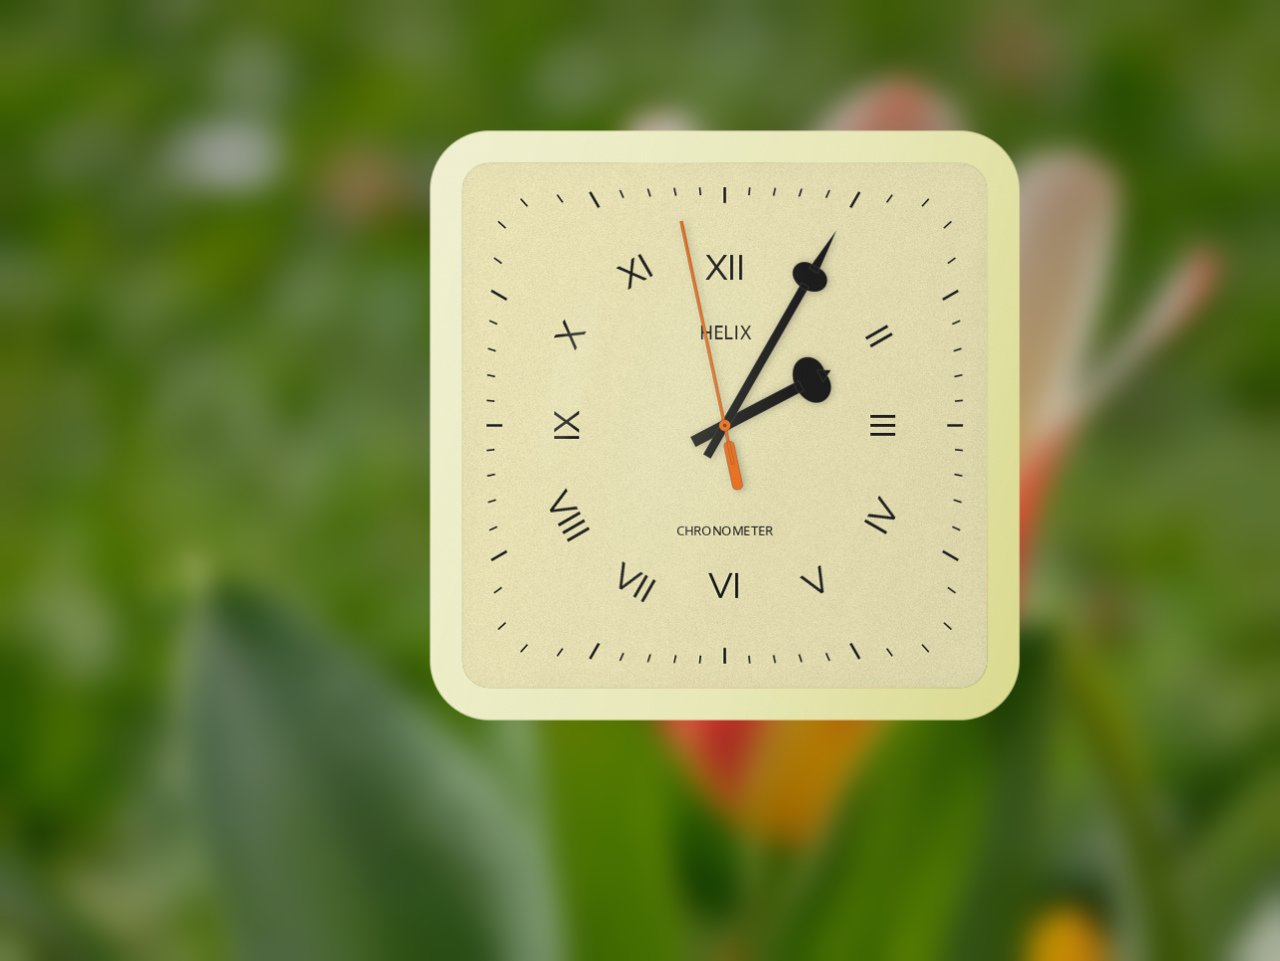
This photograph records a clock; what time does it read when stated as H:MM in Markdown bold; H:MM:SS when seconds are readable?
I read **2:04:58**
